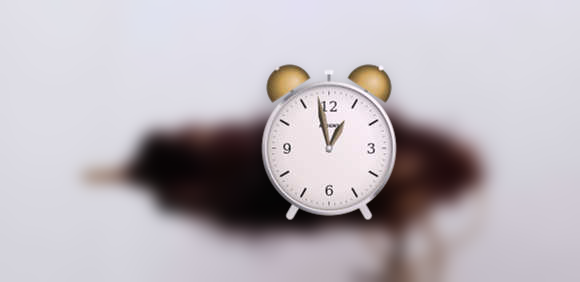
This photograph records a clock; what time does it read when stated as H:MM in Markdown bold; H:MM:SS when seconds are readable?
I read **12:58**
